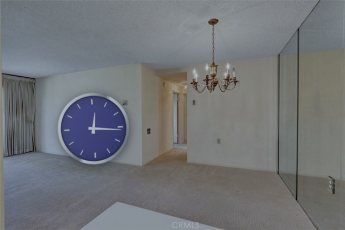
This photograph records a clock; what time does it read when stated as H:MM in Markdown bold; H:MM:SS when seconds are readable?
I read **12:16**
